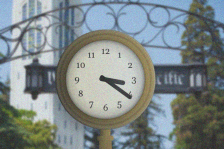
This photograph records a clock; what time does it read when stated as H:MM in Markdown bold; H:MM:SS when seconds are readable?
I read **3:21**
